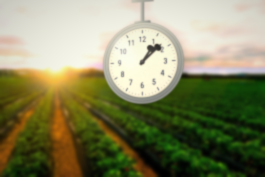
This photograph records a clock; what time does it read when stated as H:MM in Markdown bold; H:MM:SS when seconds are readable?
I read **1:08**
